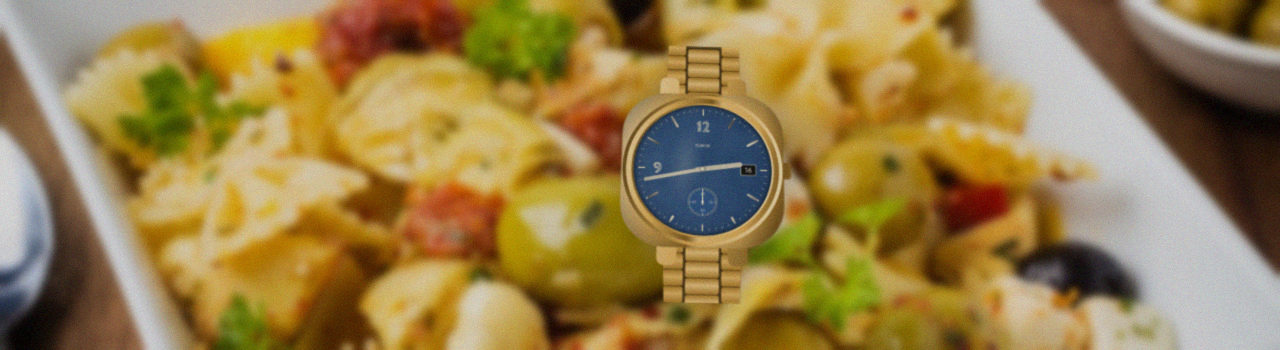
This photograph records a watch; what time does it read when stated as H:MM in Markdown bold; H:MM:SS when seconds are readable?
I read **2:43**
